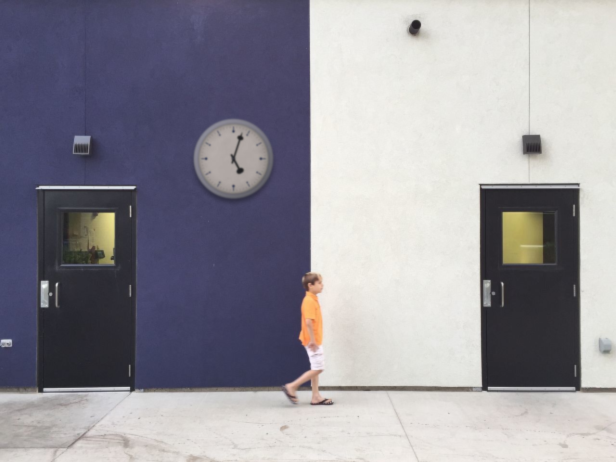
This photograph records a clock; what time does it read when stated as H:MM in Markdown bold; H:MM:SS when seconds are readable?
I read **5:03**
